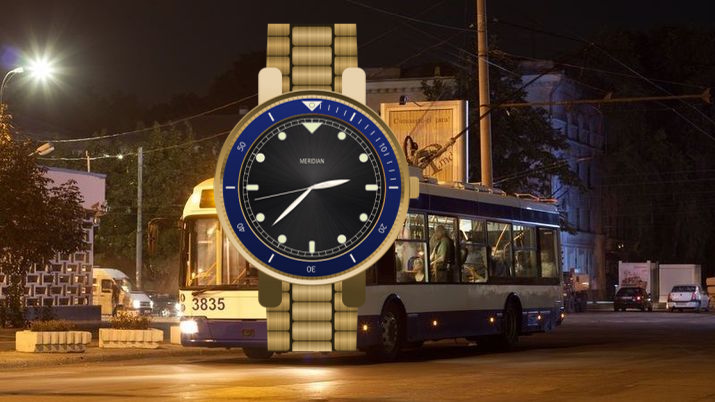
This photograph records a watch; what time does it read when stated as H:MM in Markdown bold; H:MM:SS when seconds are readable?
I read **2:37:43**
